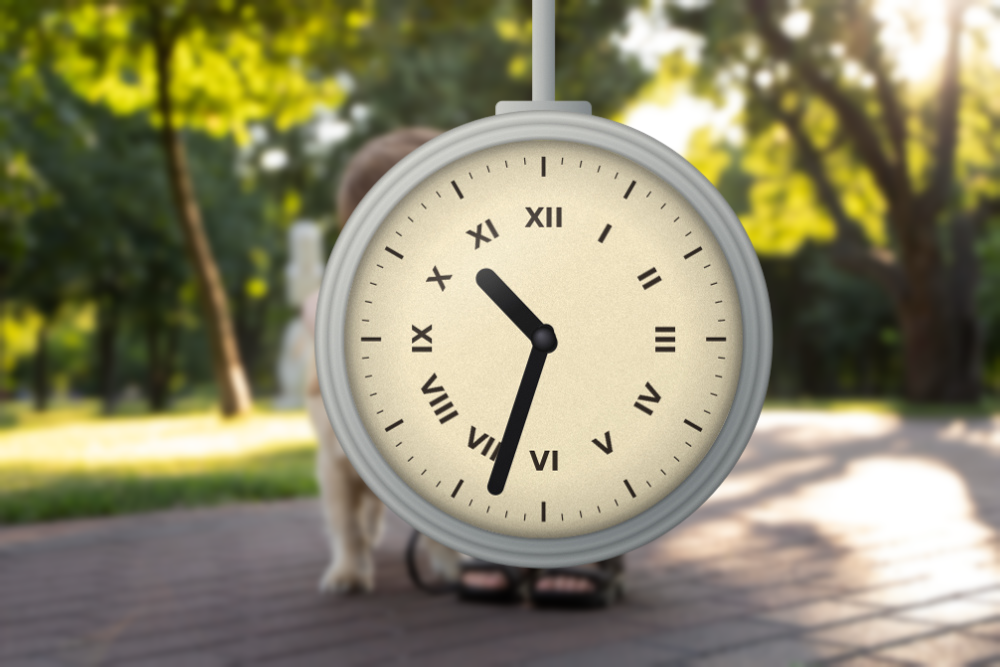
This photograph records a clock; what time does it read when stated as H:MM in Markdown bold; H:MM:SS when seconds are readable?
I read **10:33**
